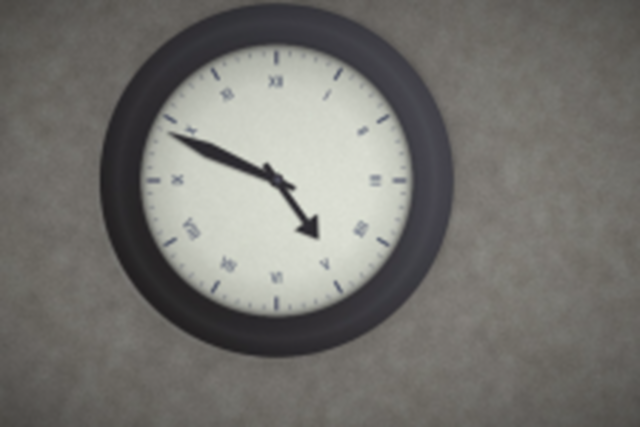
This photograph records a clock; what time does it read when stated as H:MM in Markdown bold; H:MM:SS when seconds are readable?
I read **4:49**
